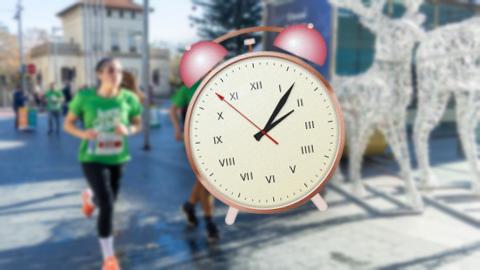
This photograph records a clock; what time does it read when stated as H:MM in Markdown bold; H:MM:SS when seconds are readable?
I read **2:06:53**
